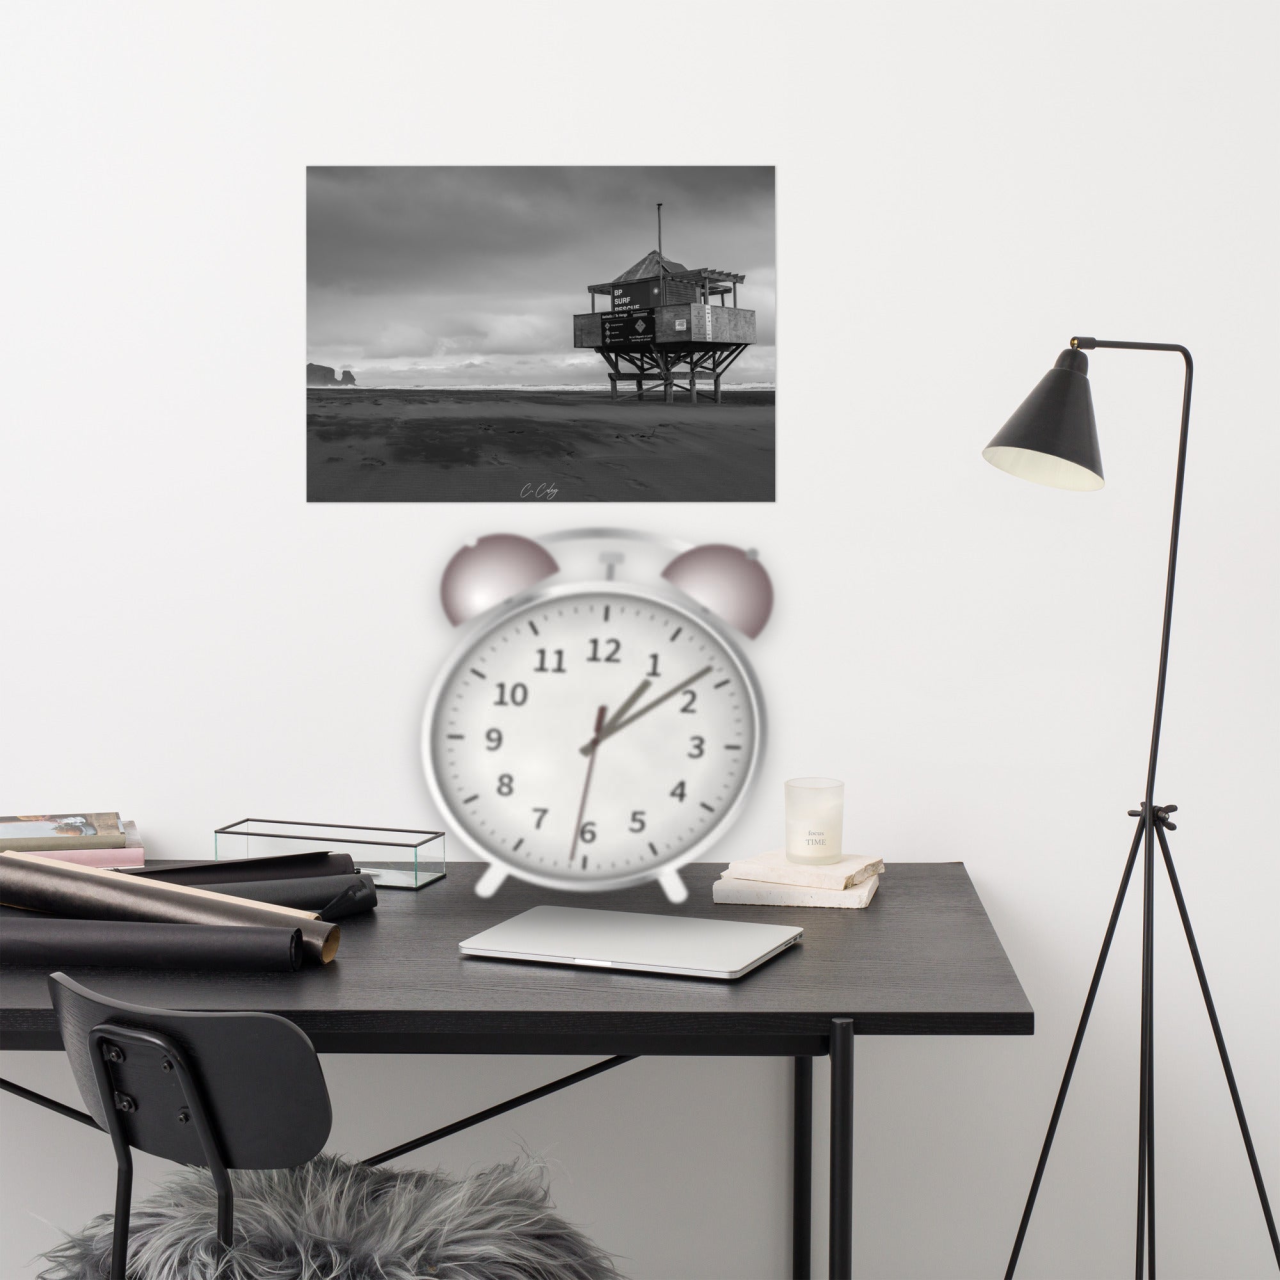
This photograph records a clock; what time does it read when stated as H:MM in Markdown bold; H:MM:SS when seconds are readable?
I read **1:08:31**
